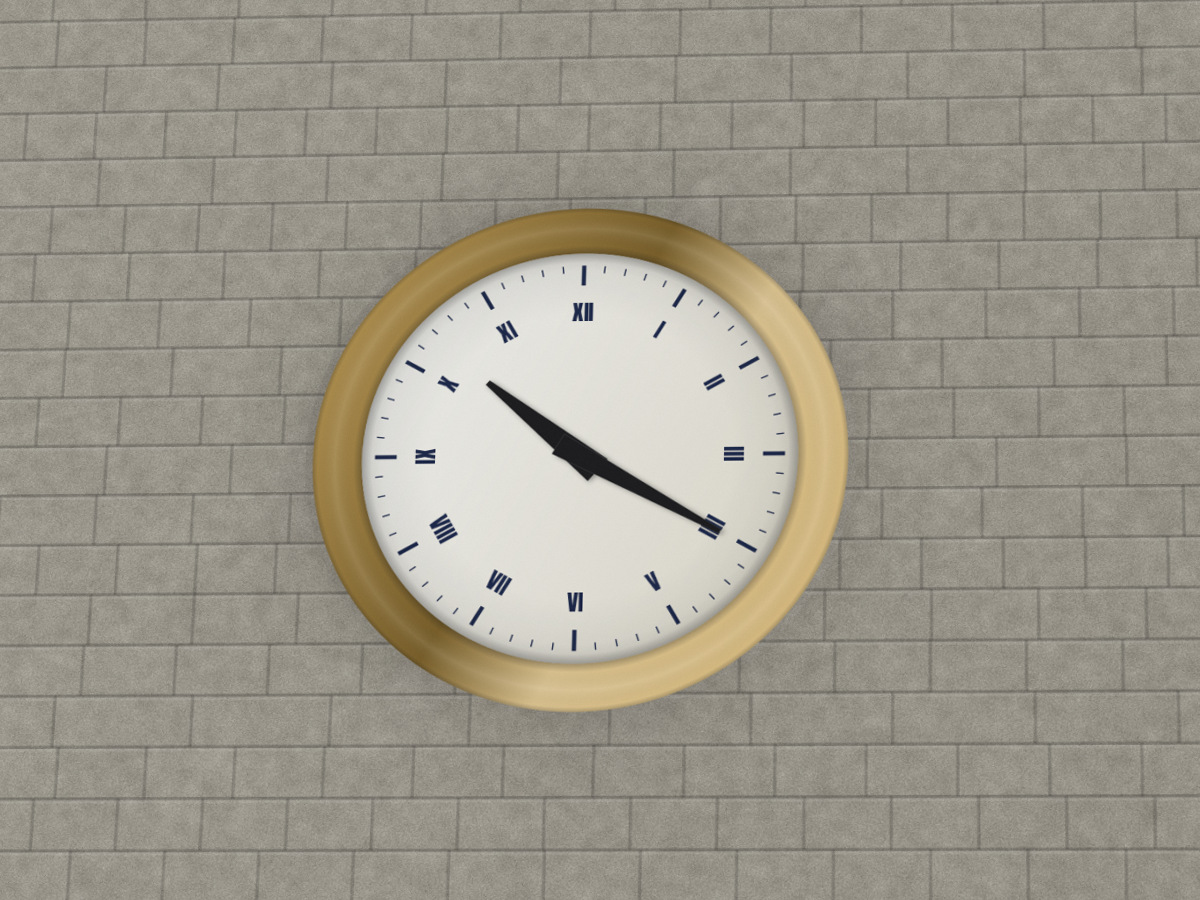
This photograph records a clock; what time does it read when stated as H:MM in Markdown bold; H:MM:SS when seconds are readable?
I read **10:20**
